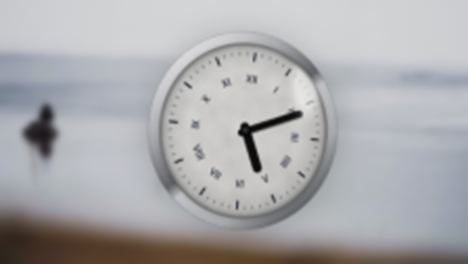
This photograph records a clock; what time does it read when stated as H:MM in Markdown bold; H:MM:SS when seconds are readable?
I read **5:11**
